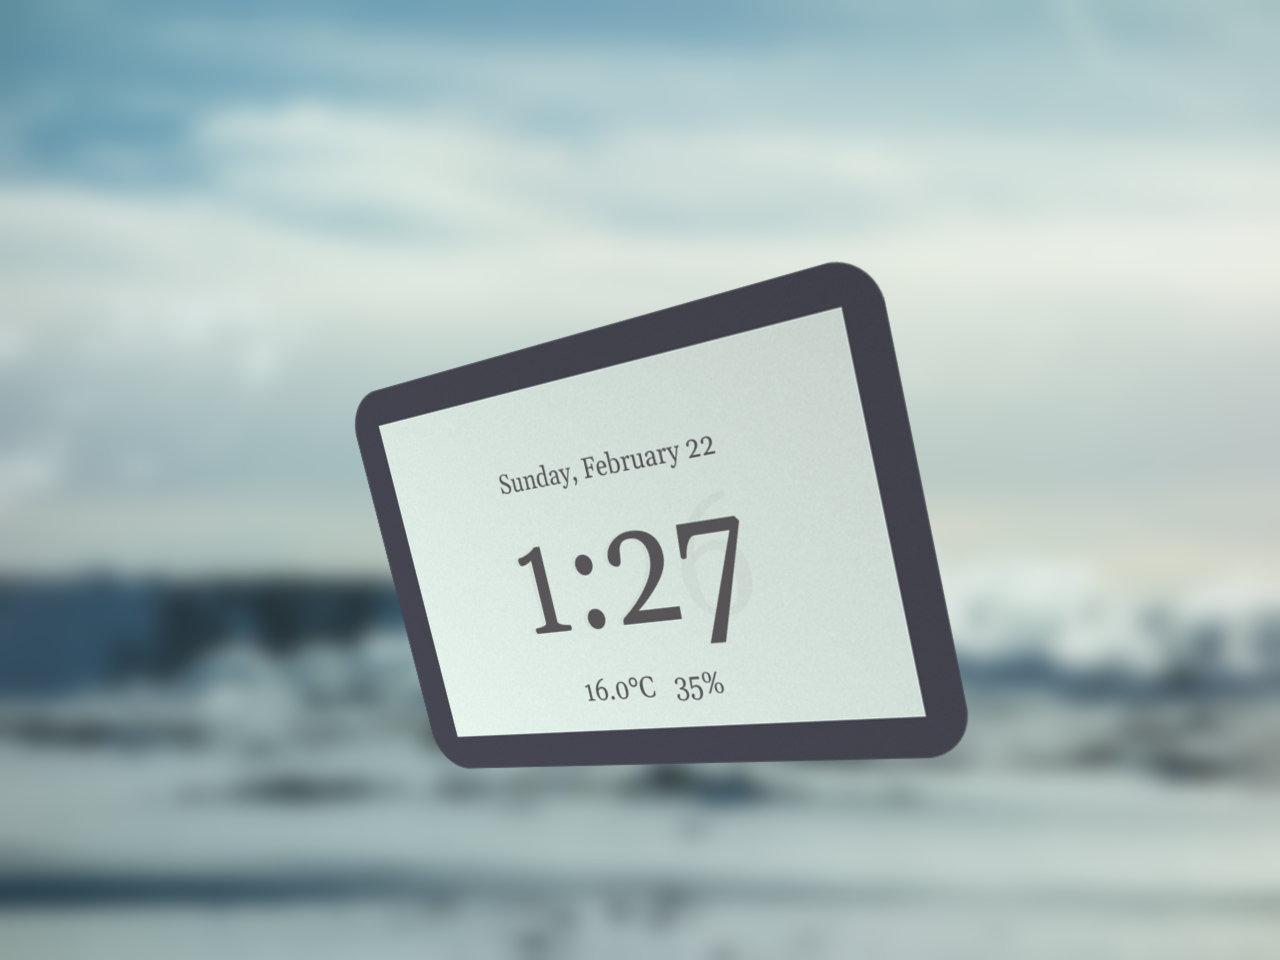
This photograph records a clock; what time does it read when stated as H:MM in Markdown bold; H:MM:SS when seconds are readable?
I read **1:27**
